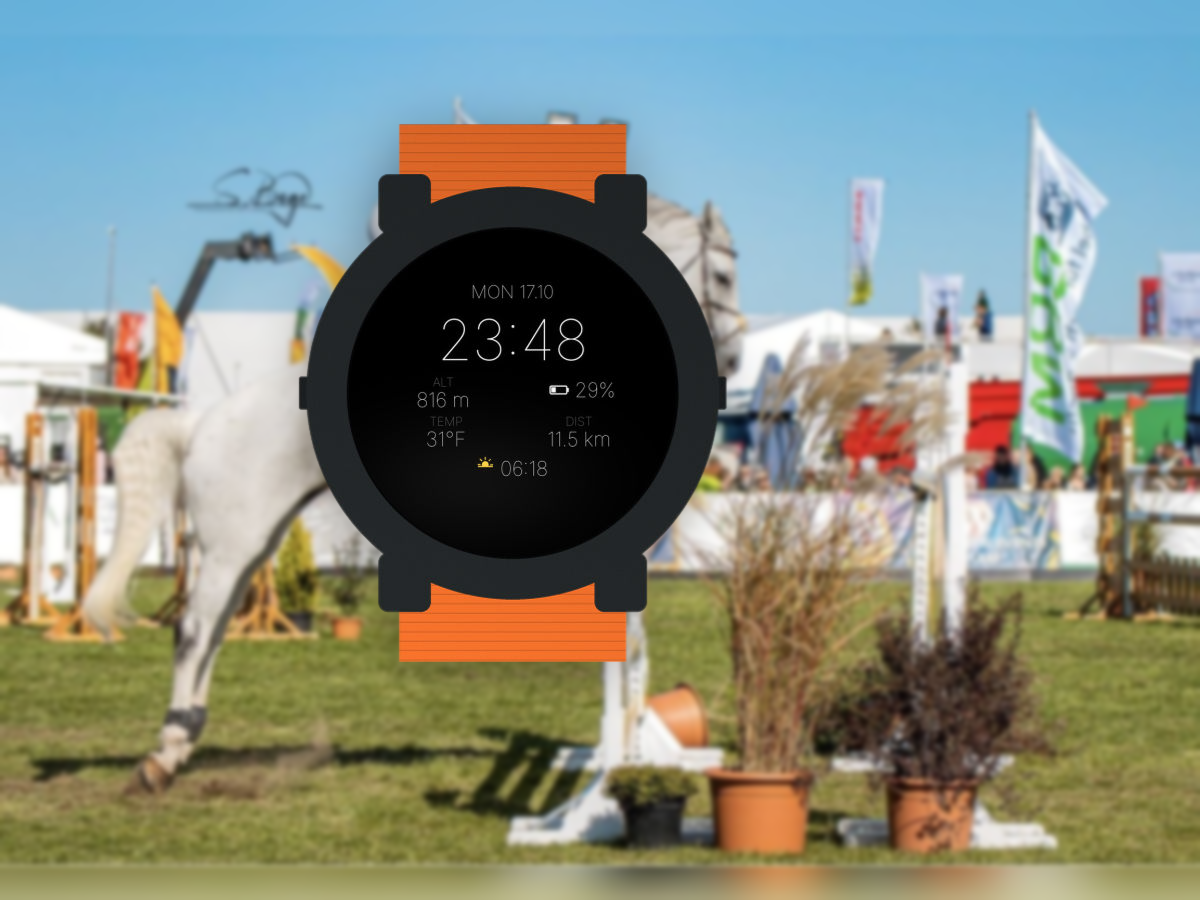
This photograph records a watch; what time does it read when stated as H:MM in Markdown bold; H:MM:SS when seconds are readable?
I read **23:48**
